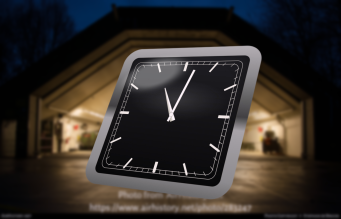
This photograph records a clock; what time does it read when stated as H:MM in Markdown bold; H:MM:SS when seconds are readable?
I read **11:02**
